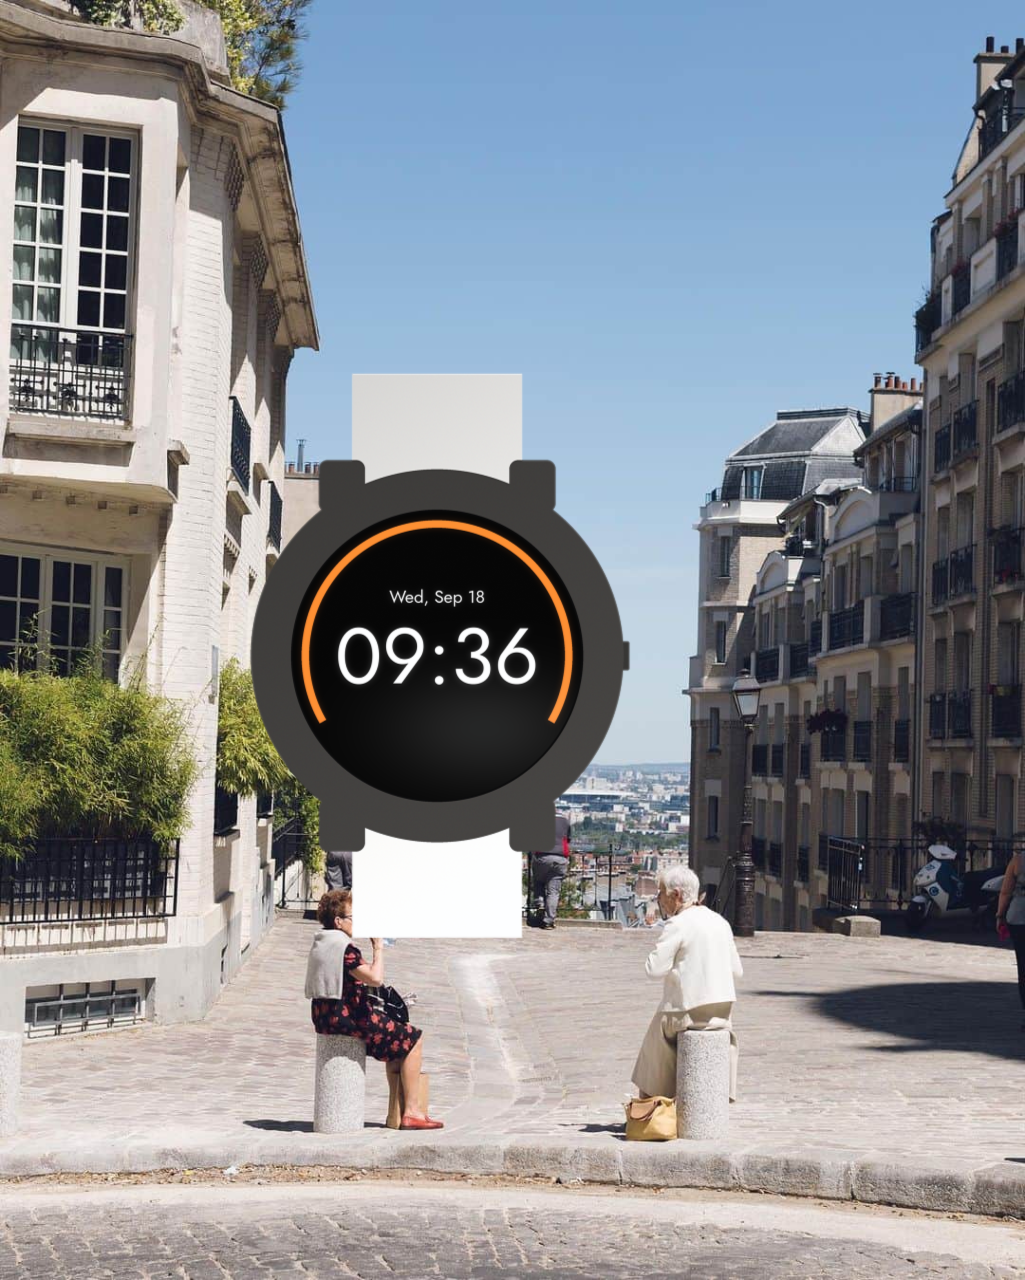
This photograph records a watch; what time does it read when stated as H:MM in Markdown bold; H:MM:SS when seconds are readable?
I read **9:36**
